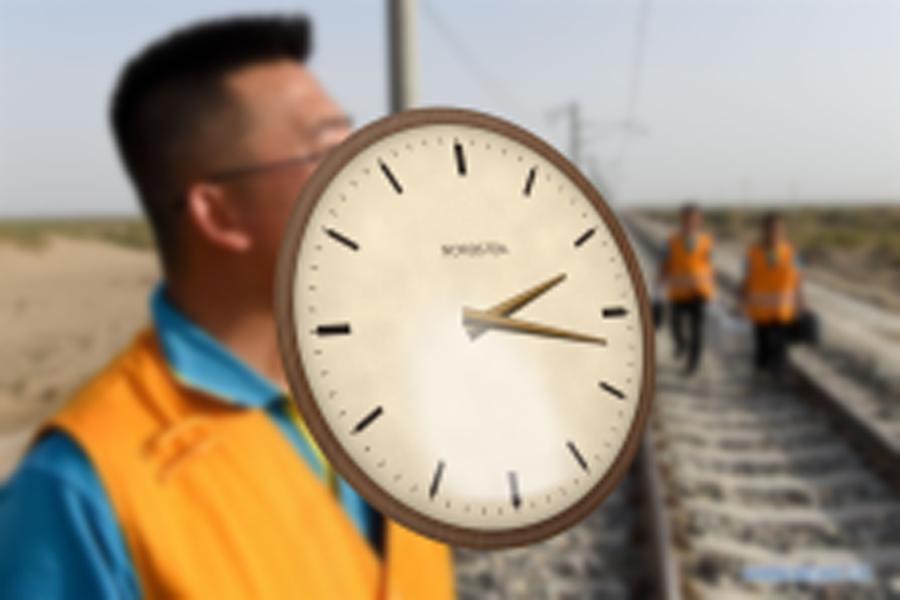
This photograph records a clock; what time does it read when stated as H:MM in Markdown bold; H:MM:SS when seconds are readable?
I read **2:17**
